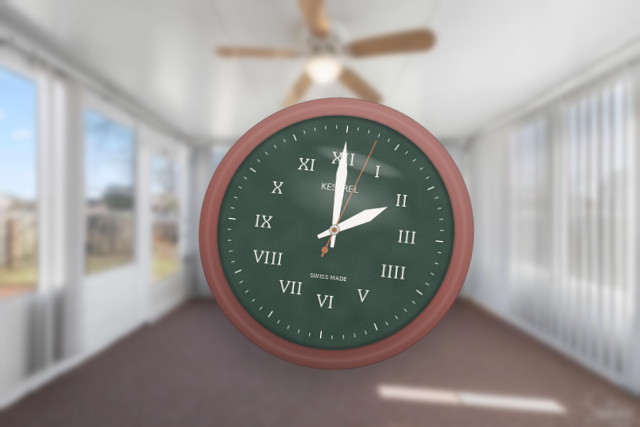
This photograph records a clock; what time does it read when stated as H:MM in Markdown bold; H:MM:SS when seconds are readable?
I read **2:00:03**
